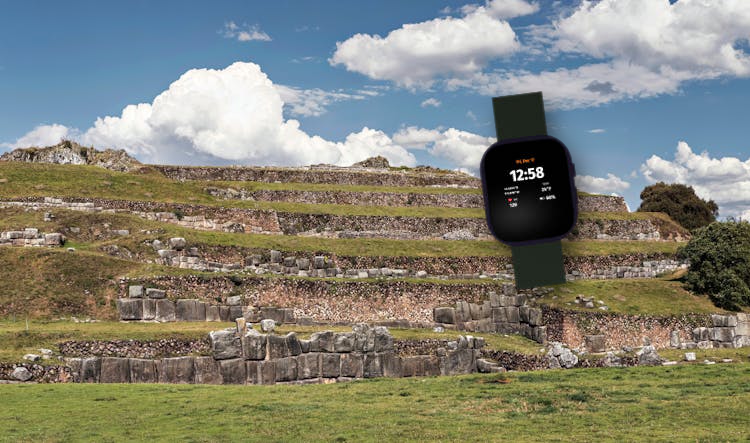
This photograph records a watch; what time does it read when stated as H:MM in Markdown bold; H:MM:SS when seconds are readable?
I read **12:58**
